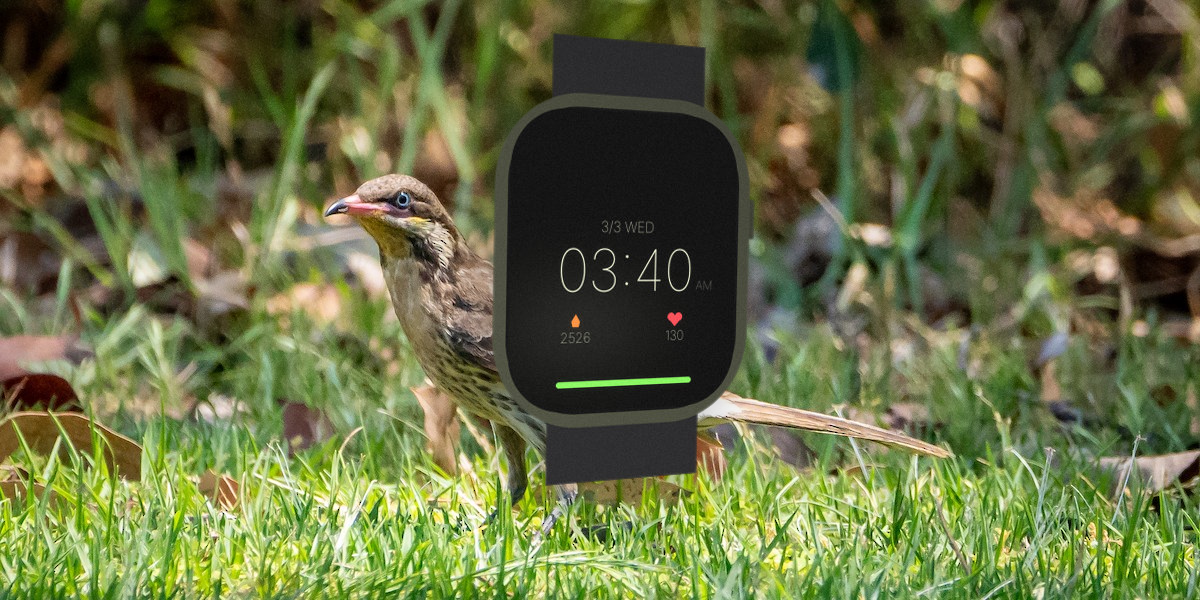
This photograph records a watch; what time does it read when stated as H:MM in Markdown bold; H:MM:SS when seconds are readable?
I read **3:40**
